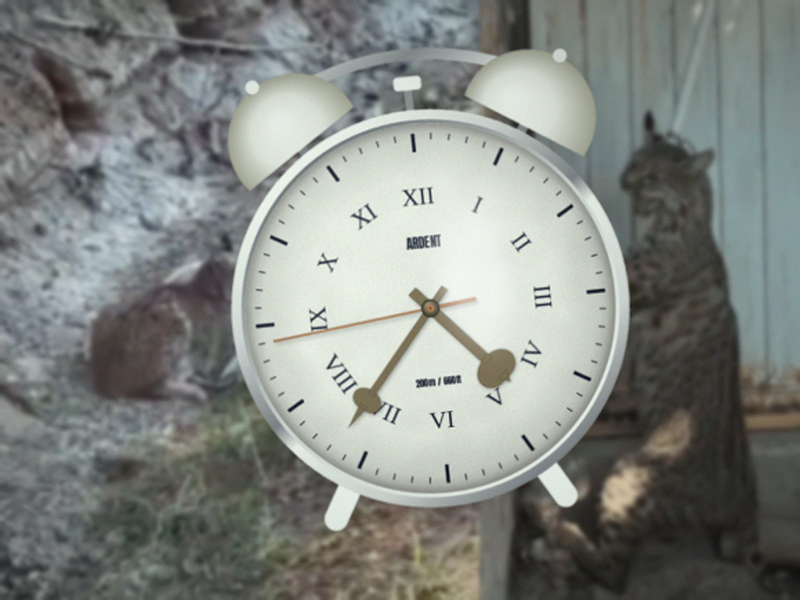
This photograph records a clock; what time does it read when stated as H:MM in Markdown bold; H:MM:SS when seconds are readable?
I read **4:36:44**
